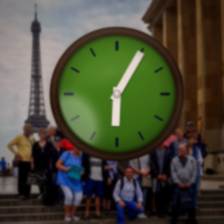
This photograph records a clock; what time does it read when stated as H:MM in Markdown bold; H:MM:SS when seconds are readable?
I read **6:05**
